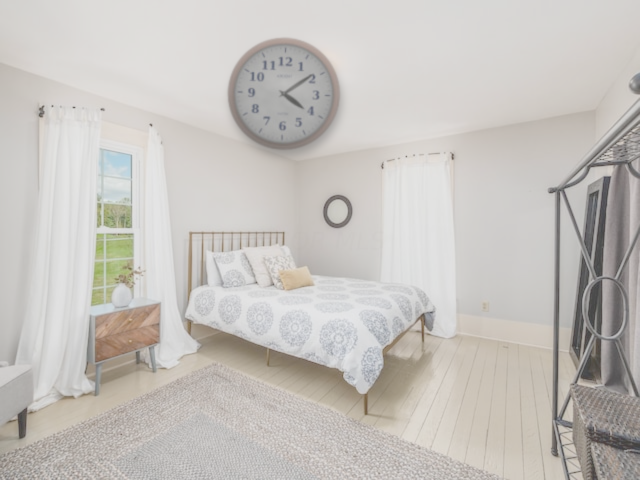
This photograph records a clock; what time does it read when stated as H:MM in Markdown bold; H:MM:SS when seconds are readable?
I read **4:09**
